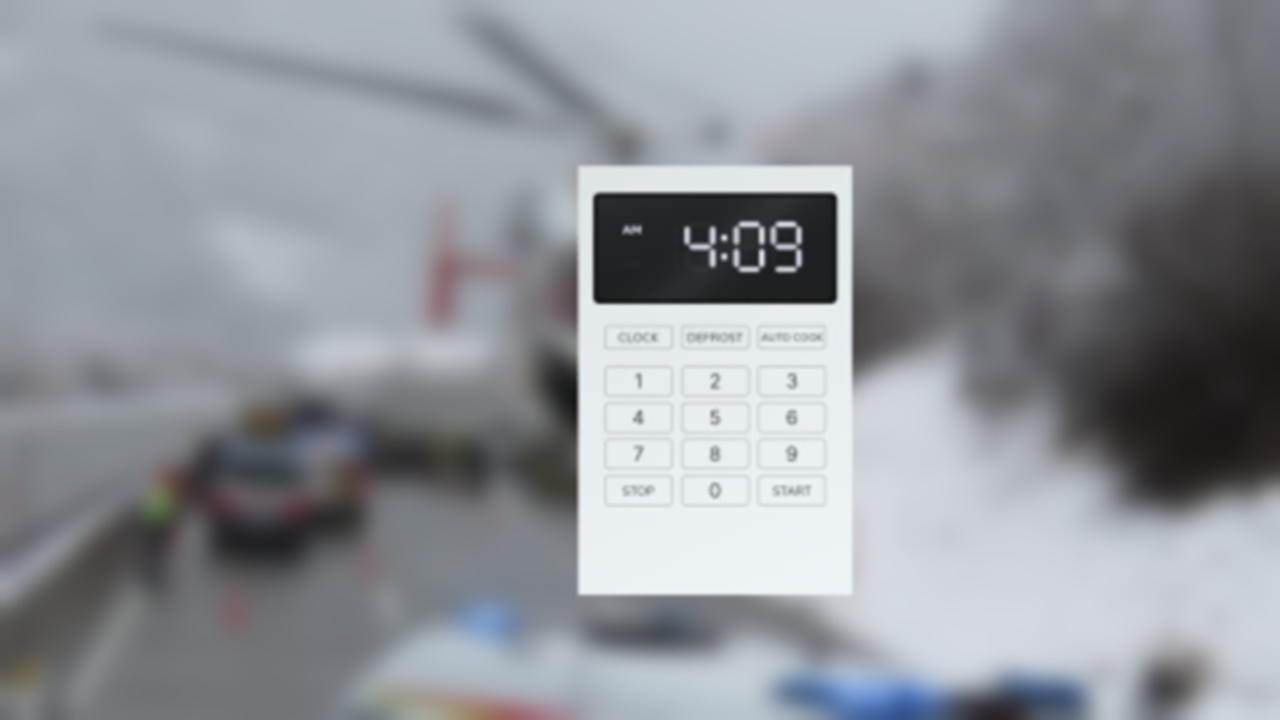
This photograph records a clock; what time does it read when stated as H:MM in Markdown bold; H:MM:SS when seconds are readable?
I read **4:09**
